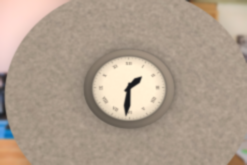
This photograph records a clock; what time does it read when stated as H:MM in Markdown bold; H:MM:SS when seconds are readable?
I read **1:31**
